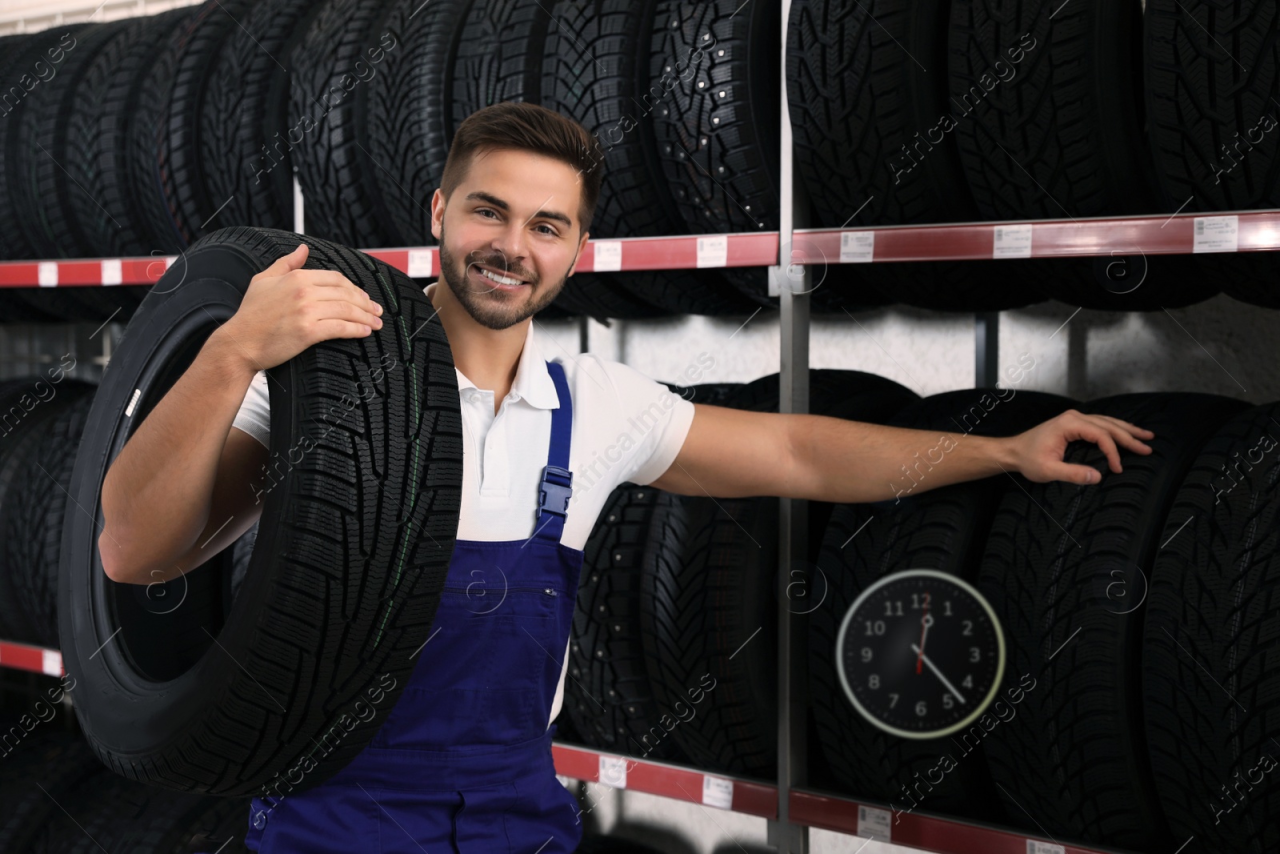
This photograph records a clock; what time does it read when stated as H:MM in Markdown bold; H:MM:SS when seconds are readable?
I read **12:23:01**
